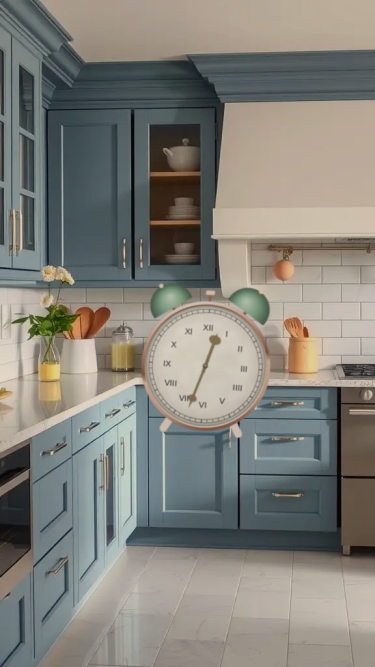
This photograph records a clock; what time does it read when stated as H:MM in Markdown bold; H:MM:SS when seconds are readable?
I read **12:33**
